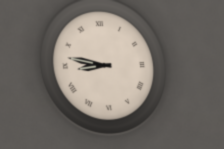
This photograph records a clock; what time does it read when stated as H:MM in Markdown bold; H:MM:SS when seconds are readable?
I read **8:47**
